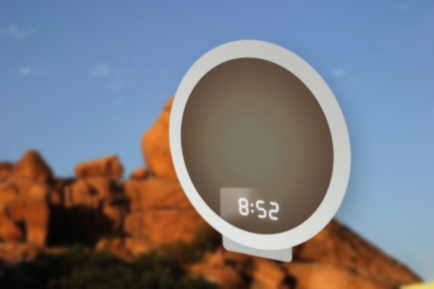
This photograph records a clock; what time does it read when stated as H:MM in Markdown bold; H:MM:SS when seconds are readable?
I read **8:52**
